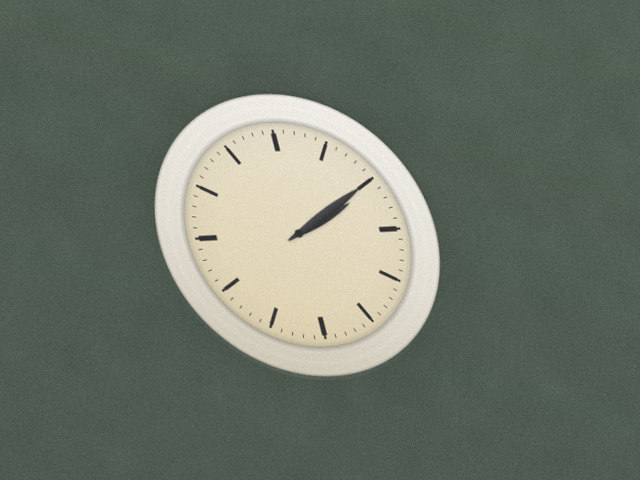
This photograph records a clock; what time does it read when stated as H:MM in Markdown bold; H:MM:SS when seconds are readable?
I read **2:10**
